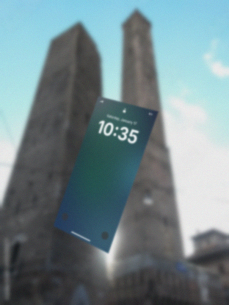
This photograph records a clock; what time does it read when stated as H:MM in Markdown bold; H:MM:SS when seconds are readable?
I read **10:35**
